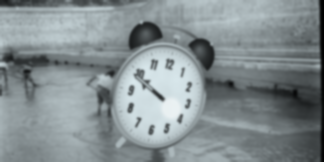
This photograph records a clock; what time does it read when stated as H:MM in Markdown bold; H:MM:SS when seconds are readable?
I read **9:49**
